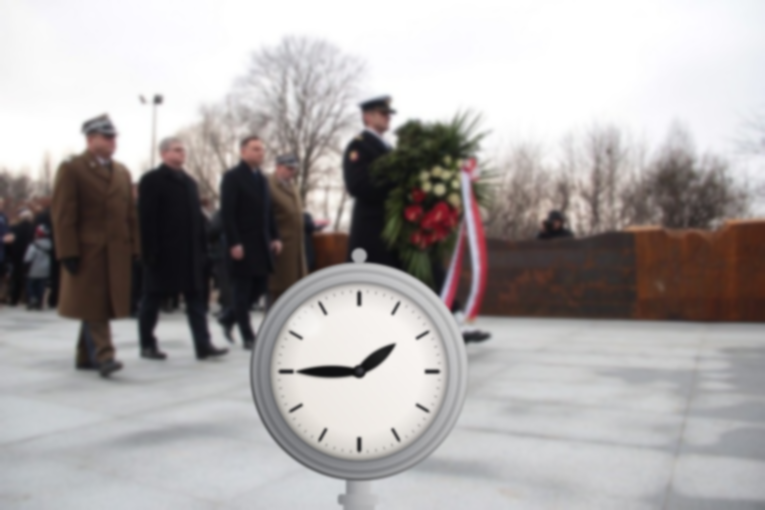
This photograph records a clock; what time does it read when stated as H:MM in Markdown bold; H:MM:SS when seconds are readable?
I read **1:45**
